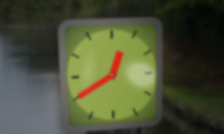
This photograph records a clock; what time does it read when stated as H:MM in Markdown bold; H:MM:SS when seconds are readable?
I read **12:40**
